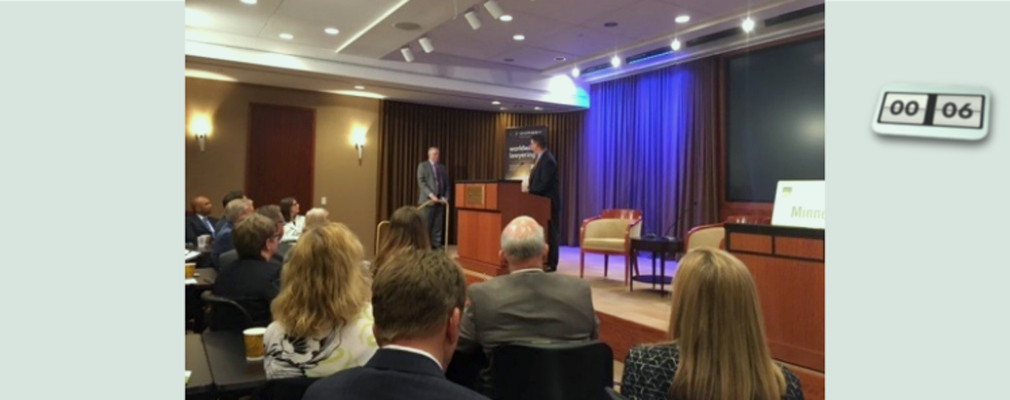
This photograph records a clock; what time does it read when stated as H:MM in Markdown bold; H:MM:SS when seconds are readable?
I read **0:06**
